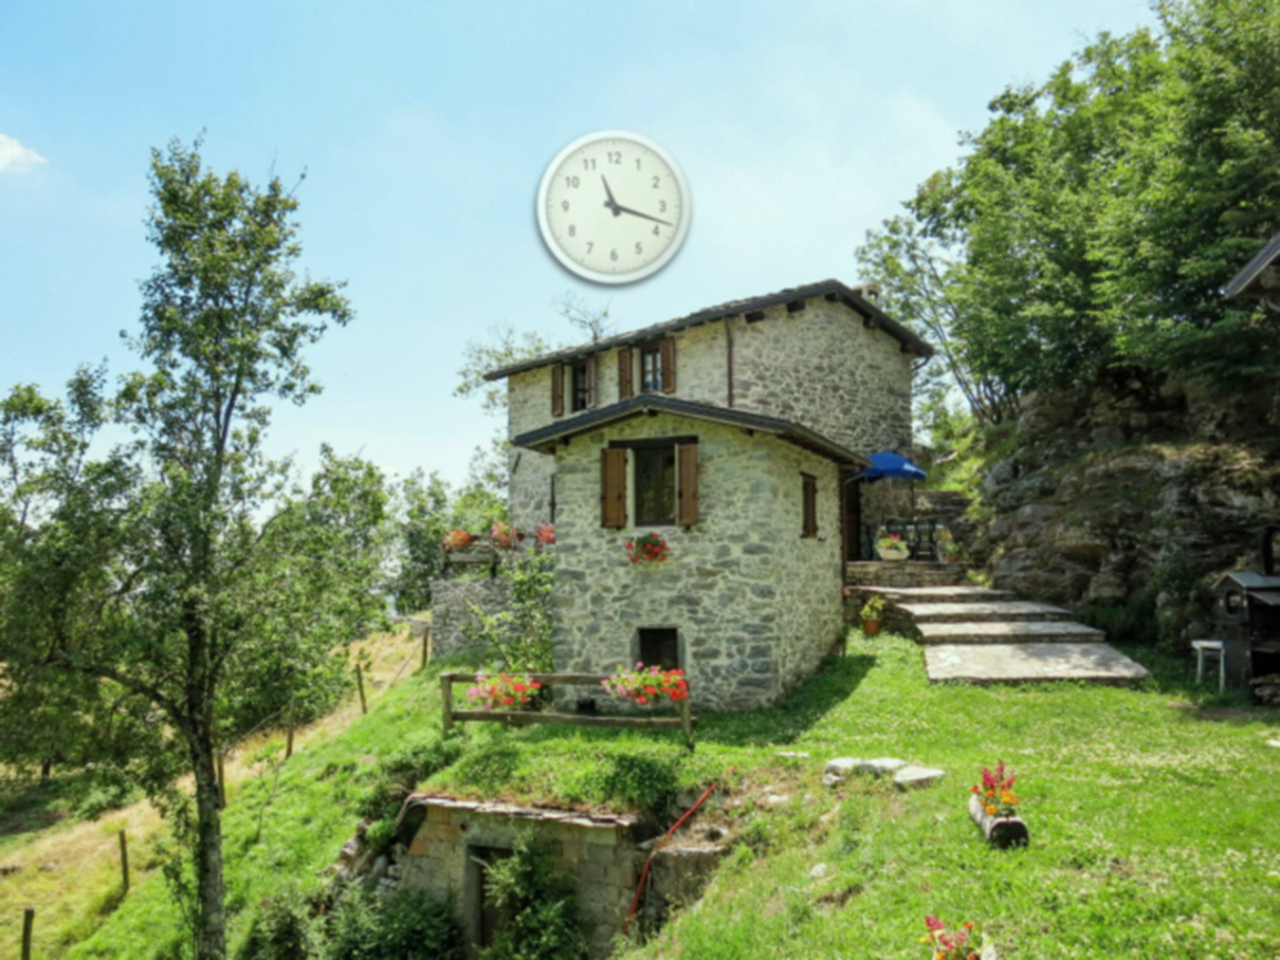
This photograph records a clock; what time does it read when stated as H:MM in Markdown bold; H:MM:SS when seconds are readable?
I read **11:18**
